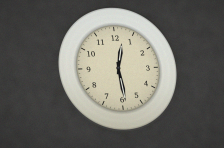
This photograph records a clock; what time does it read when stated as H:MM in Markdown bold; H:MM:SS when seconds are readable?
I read **12:29**
